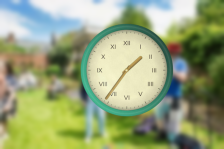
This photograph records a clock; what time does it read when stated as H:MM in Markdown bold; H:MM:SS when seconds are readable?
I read **1:36**
